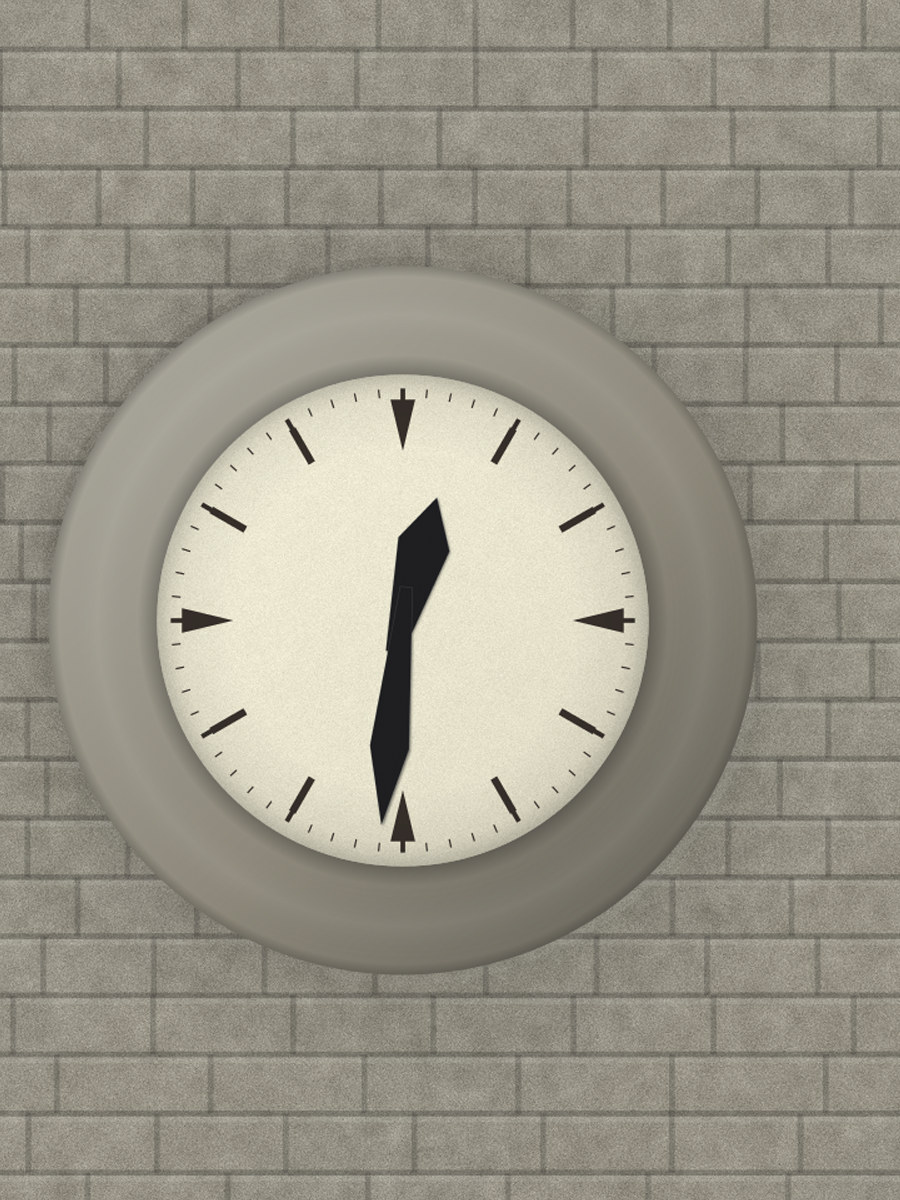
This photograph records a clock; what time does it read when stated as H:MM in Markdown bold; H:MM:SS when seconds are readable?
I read **12:31**
